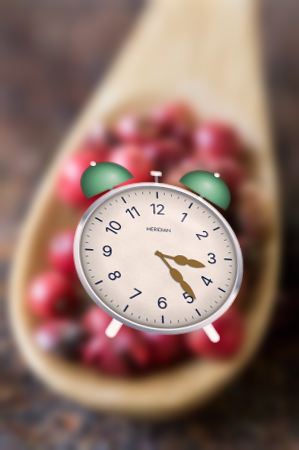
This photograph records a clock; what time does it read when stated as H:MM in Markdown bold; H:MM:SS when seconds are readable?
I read **3:24**
